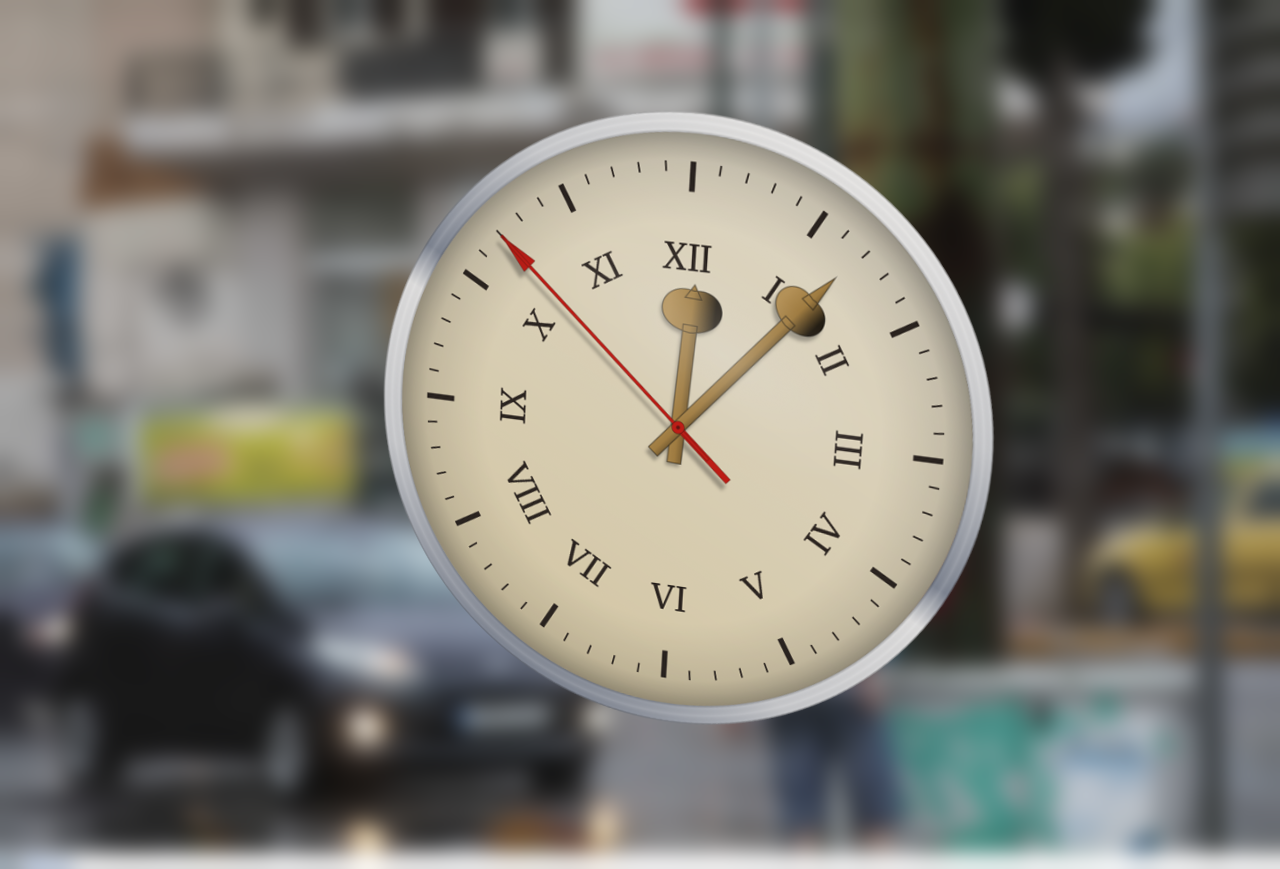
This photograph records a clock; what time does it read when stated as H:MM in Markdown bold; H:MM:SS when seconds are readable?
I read **12:06:52**
